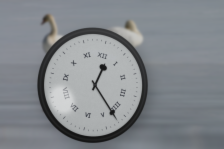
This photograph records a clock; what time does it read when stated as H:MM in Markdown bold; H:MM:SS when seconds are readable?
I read **12:22**
